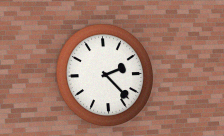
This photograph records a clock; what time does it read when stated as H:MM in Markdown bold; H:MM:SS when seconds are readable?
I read **2:23**
